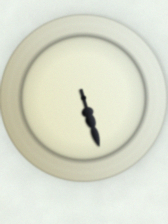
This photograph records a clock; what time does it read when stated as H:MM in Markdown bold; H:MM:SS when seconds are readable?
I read **5:27**
